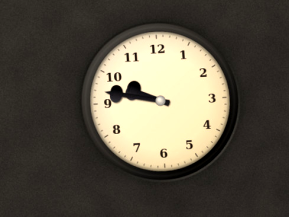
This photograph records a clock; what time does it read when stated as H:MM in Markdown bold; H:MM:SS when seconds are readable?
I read **9:47**
